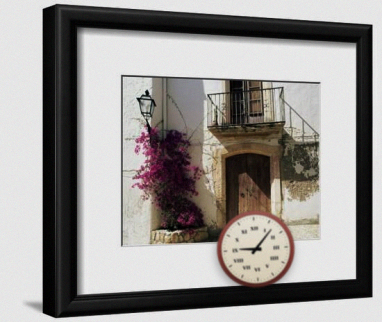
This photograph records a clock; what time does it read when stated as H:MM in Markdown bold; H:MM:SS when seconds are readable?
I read **9:07**
